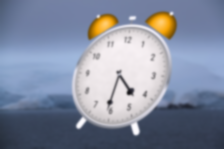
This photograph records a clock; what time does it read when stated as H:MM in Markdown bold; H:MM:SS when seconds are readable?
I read **4:31**
